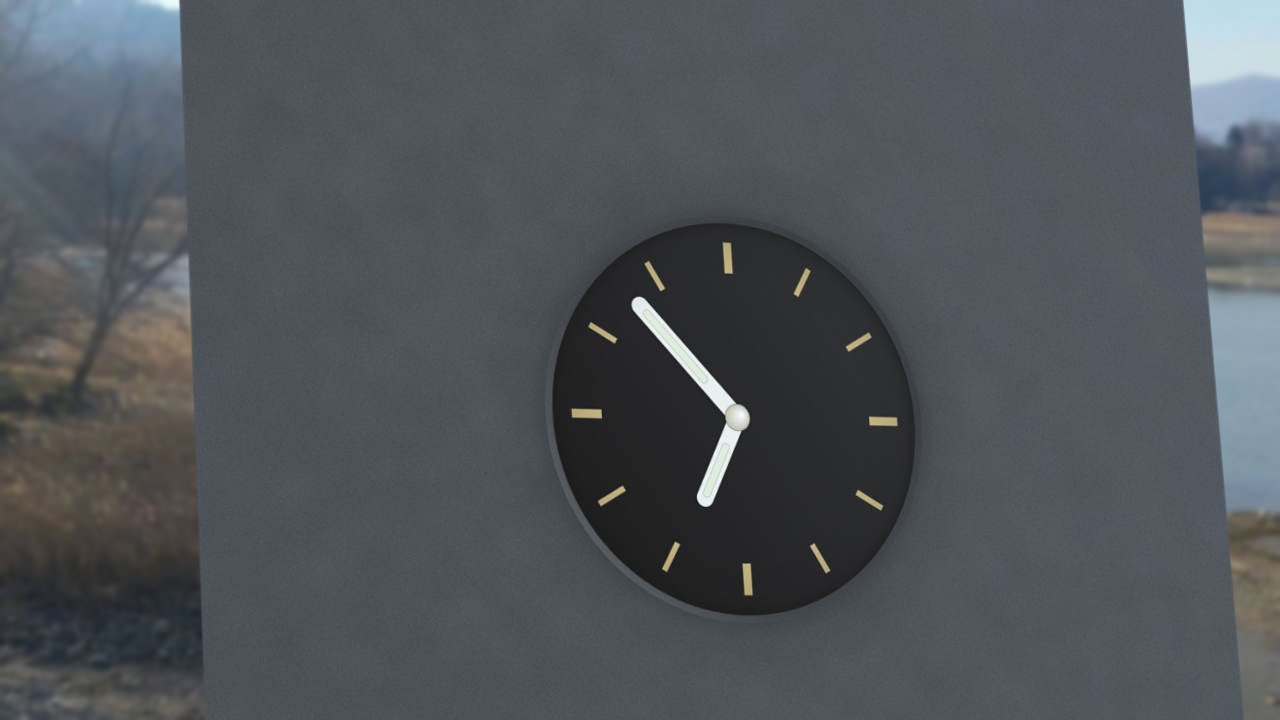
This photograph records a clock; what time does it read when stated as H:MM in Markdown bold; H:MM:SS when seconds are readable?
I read **6:53**
